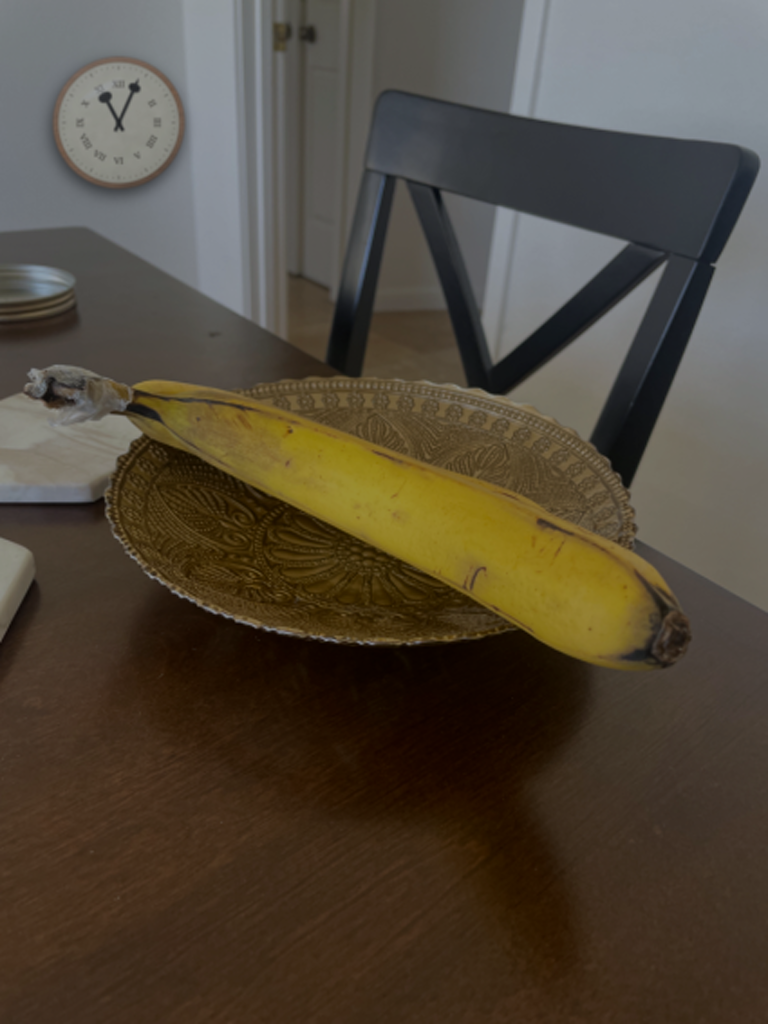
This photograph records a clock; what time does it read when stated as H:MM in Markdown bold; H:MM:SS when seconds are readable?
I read **11:04**
